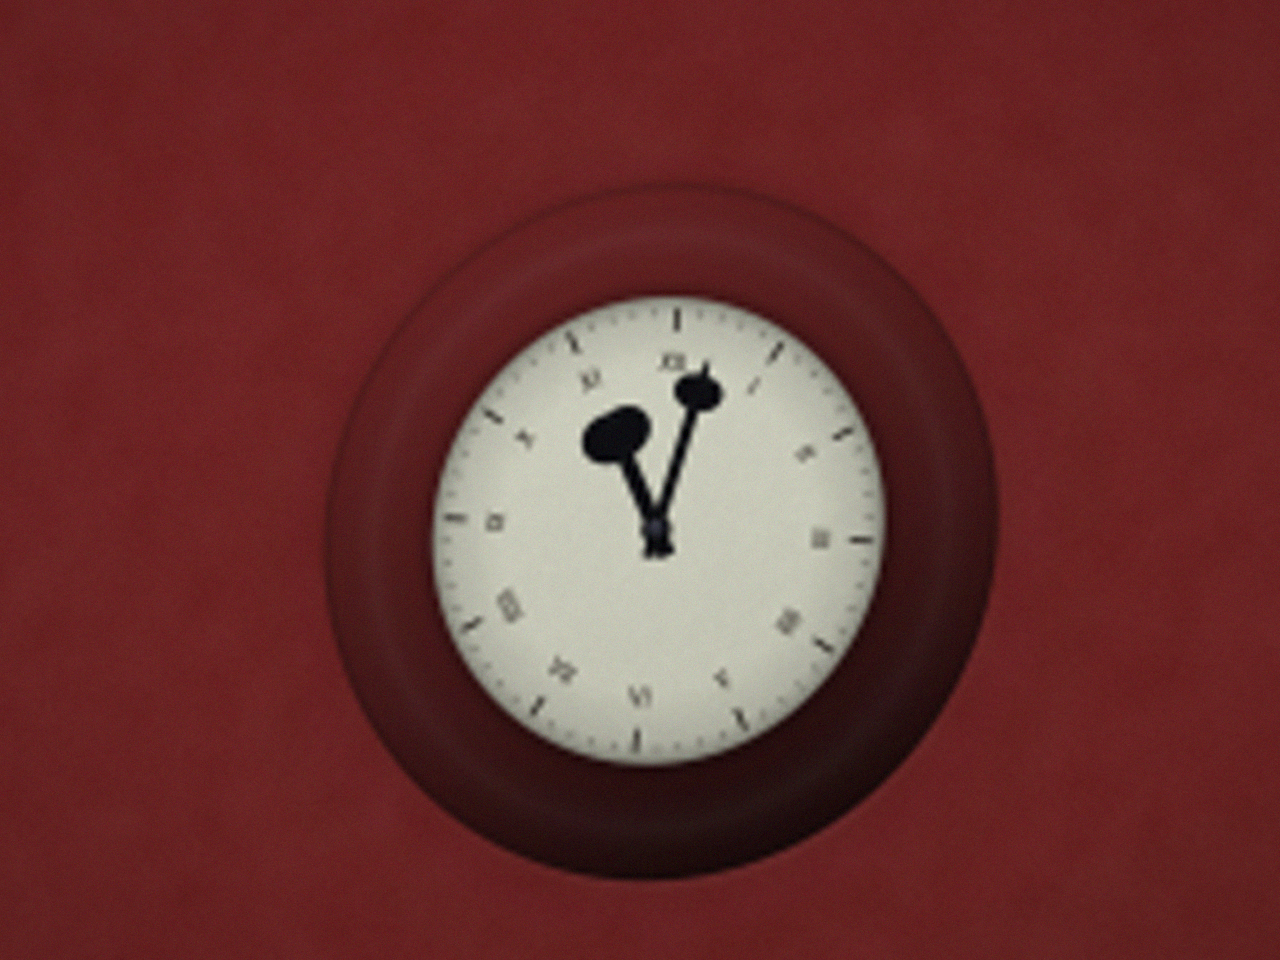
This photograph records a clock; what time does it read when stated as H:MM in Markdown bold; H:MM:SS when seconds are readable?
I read **11:02**
